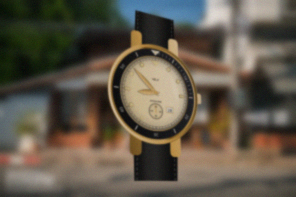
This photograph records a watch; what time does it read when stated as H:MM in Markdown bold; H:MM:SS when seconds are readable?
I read **8:52**
